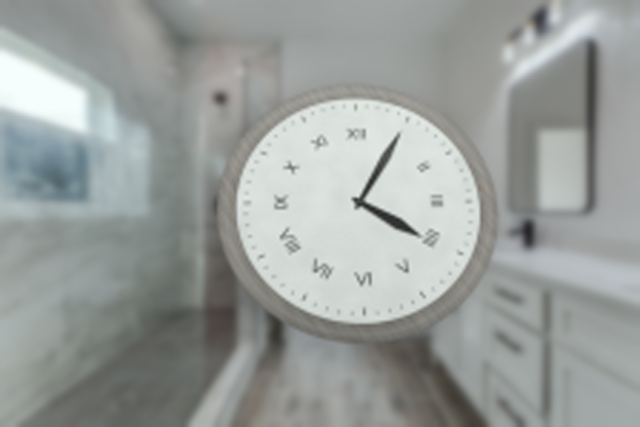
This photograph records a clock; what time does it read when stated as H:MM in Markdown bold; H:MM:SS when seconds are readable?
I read **4:05**
